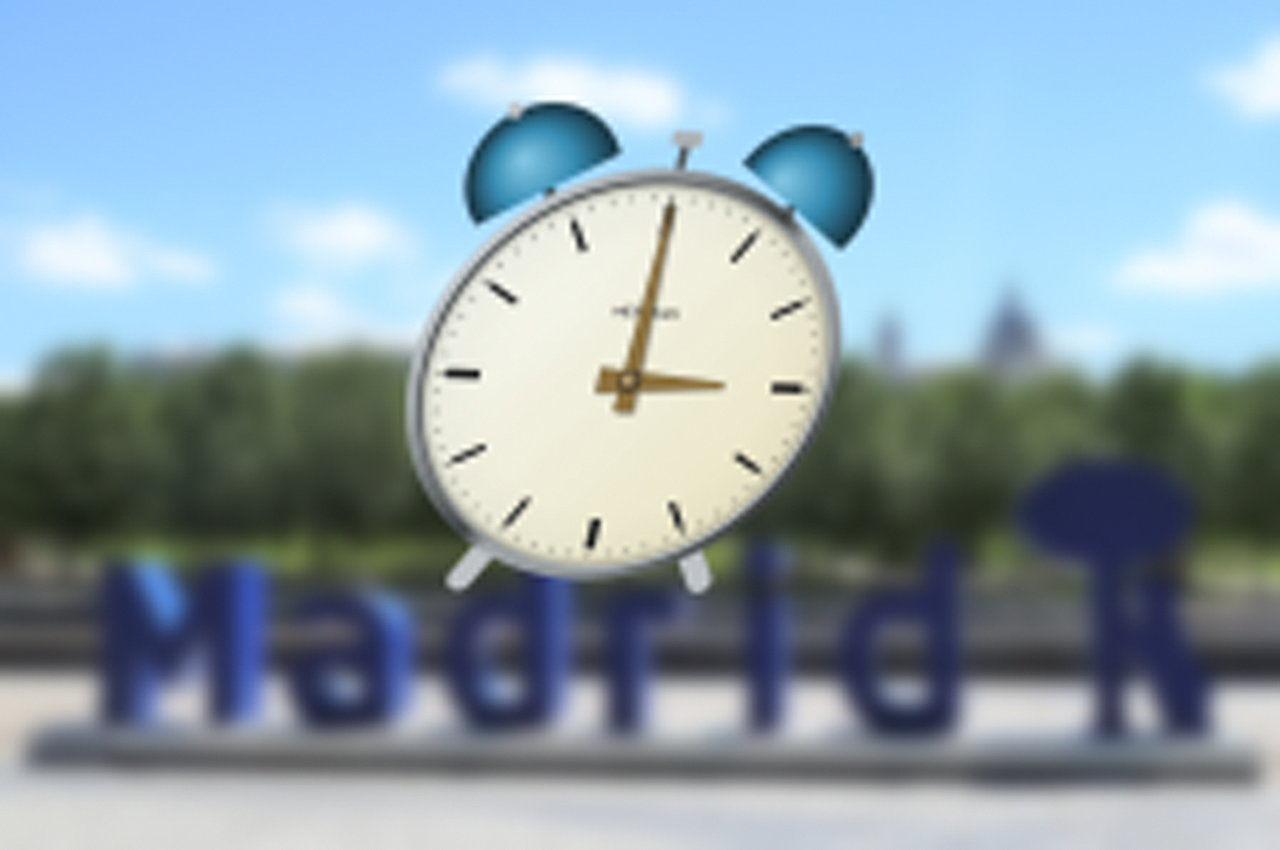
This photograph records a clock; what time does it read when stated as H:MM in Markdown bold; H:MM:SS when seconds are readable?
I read **3:00**
